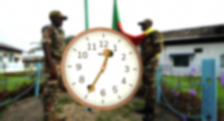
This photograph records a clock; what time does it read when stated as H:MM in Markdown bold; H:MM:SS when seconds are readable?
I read **12:35**
